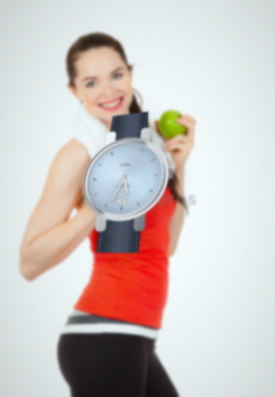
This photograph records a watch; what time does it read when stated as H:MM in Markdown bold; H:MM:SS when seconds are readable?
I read **5:34**
